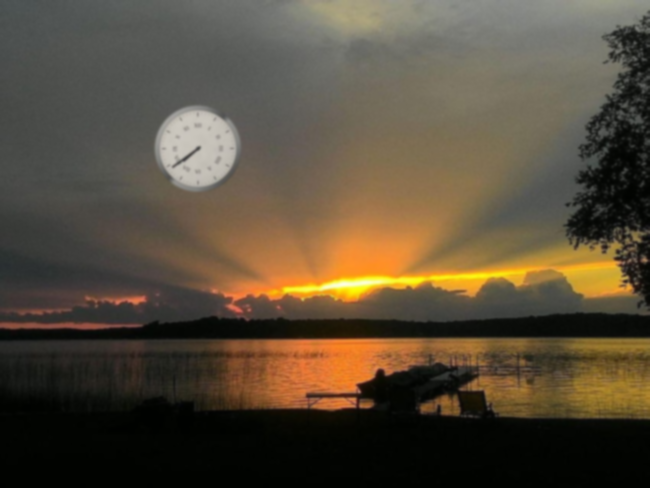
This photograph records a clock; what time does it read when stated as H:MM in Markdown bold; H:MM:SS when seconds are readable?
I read **7:39**
